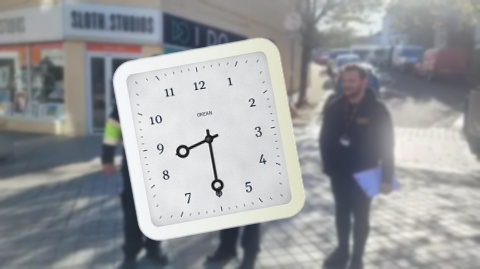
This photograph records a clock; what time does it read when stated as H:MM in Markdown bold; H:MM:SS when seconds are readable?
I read **8:30**
